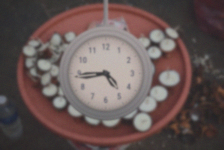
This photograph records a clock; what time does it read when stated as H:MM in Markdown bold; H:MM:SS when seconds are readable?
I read **4:44**
